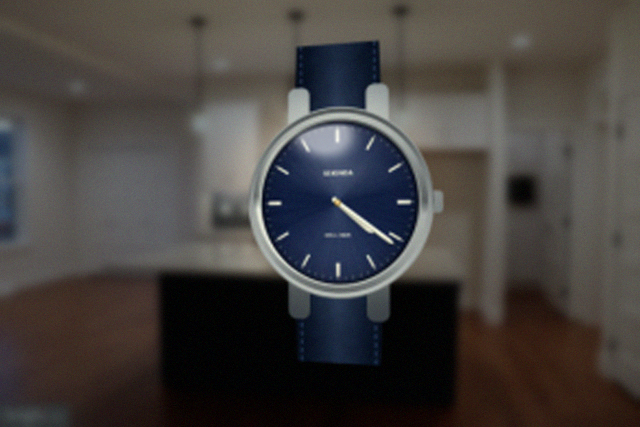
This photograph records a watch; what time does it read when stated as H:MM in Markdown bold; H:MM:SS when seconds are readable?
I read **4:21**
